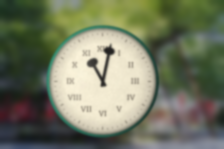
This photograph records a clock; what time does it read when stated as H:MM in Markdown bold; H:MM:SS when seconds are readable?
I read **11:02**
